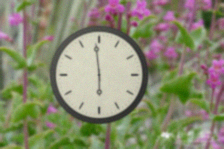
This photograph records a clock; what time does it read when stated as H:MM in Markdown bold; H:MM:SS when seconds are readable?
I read **5:59**
